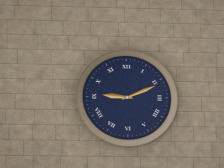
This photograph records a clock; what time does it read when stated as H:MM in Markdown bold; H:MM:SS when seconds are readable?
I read **9:11**
